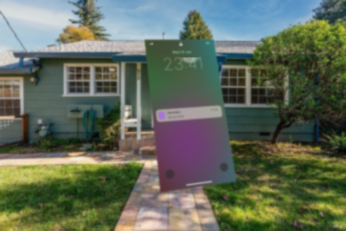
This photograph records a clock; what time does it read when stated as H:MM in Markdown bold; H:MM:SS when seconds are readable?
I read **23:41**
